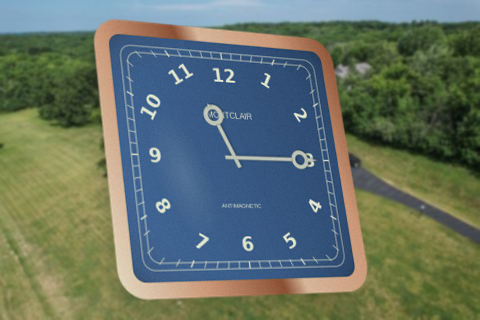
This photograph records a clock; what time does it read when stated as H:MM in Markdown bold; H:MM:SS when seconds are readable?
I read **11:15**
